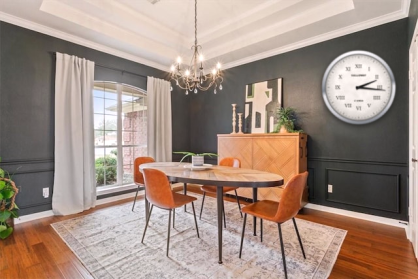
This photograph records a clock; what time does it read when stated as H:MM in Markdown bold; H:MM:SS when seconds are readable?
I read **2:16**
